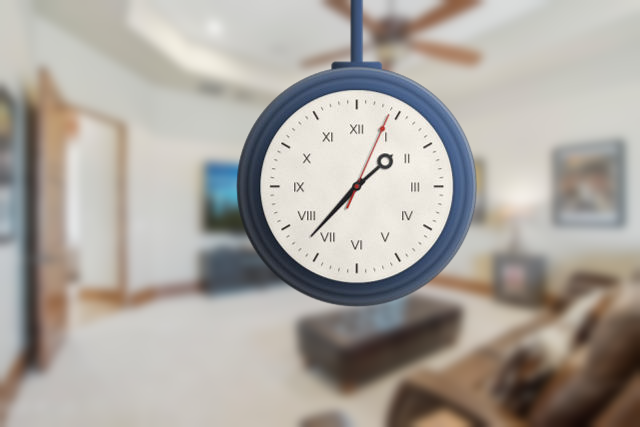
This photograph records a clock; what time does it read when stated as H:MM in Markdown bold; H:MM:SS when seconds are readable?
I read **1:37:04**
